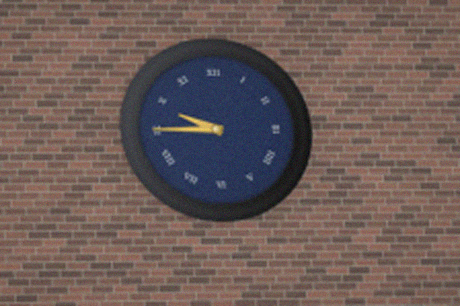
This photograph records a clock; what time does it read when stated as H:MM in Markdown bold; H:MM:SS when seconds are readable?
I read **9:45**
